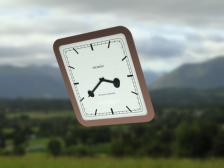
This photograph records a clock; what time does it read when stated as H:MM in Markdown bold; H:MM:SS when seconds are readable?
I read **3:39**
